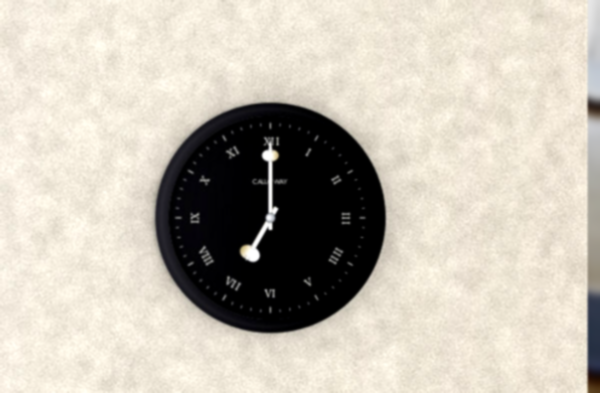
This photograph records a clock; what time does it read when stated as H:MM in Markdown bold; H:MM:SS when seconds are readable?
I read **7:00**
